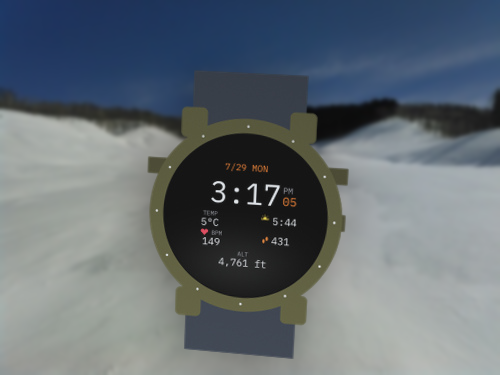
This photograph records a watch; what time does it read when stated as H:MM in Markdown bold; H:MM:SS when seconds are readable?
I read **3:17:05**
